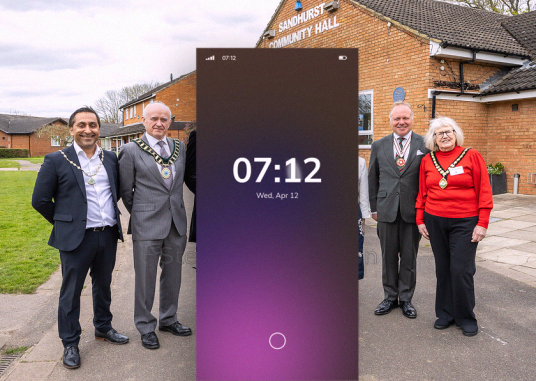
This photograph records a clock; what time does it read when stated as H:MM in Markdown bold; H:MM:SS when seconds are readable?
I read **7:12**
